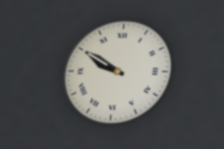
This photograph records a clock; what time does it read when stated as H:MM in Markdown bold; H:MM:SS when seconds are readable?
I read **9:50**
